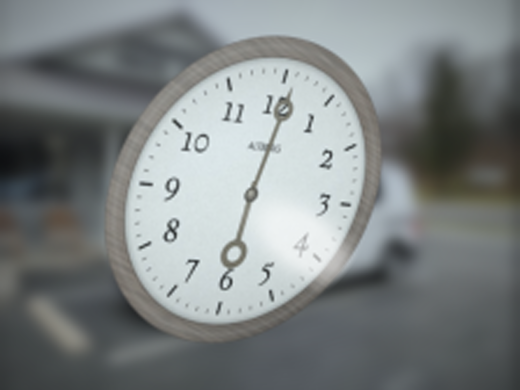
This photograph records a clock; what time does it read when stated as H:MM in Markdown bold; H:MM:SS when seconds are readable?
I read **6:01**
